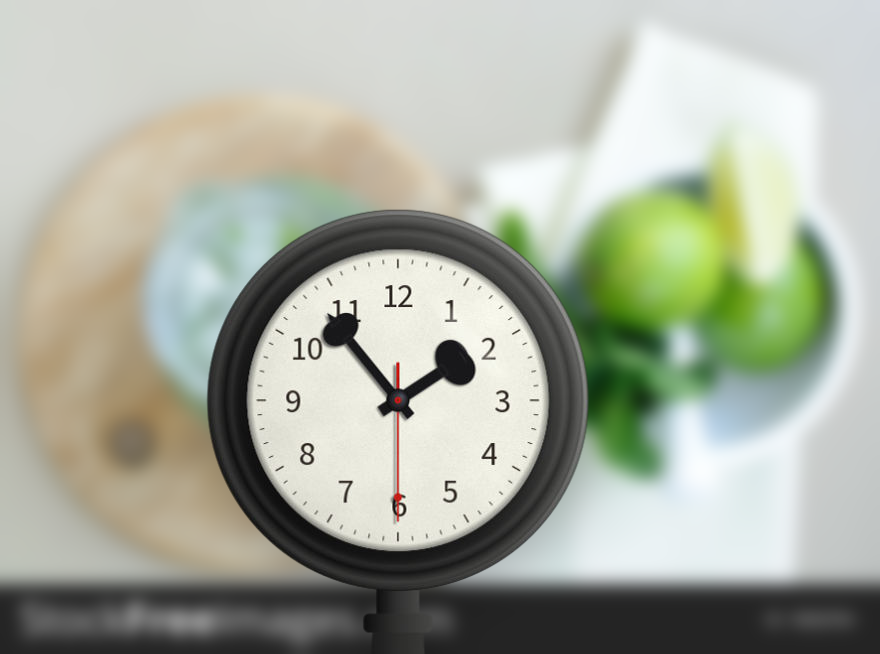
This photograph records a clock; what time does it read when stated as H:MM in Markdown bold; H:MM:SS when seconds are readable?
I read **1:53:30**
